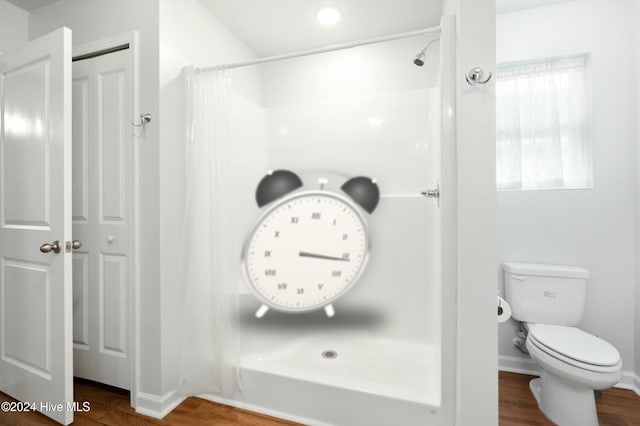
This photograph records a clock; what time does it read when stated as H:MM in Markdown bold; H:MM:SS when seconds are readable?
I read **3:16**
